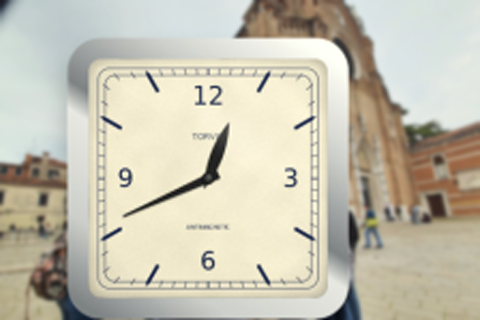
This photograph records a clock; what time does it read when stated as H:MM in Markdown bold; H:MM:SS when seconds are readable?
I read **12:41**
